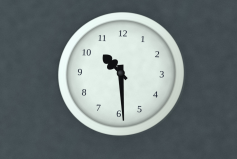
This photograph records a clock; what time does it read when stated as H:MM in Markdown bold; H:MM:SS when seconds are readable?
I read **10:29**
